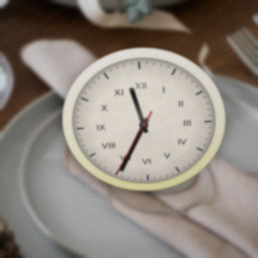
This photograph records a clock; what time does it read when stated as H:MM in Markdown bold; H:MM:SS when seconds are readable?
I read **11:34:35**
